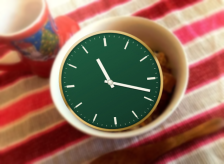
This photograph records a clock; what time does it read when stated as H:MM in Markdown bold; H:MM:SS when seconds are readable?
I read **11:18**
